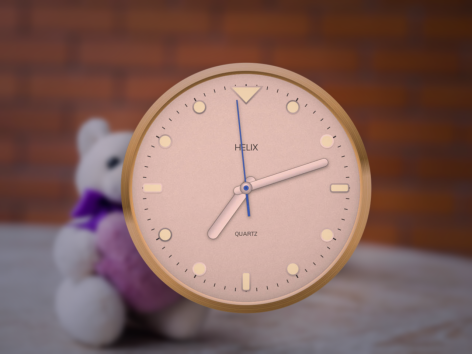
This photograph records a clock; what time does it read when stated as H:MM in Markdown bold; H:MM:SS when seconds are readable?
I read **7:11:59**
